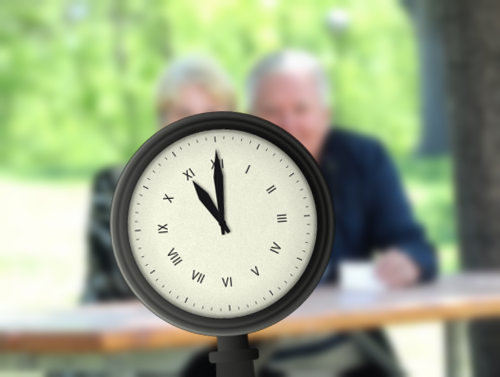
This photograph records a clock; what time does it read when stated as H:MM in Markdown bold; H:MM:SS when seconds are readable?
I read **11:00**
